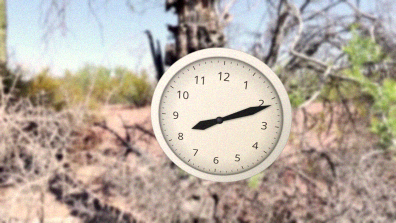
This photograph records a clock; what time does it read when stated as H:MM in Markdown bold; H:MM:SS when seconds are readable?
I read **8:11**
